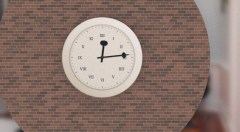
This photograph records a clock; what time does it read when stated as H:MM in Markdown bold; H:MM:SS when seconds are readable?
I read **12:14**
